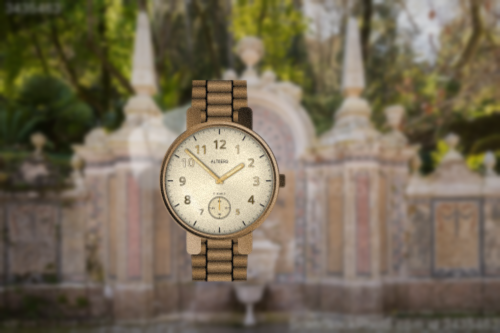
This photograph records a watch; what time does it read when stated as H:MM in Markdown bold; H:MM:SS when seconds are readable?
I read **1:52**
